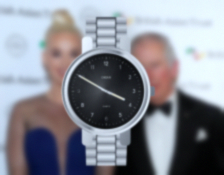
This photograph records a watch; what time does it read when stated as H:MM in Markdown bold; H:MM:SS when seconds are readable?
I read **3:50**
